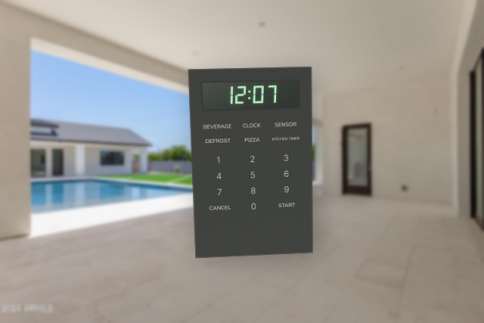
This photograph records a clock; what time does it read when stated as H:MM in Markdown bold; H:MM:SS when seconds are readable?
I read **12:07**
